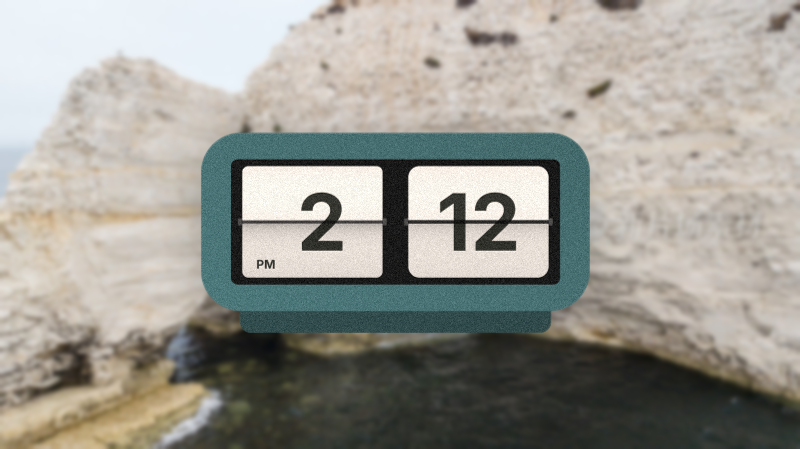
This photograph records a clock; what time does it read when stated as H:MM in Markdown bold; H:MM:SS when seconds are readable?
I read **2:12**
